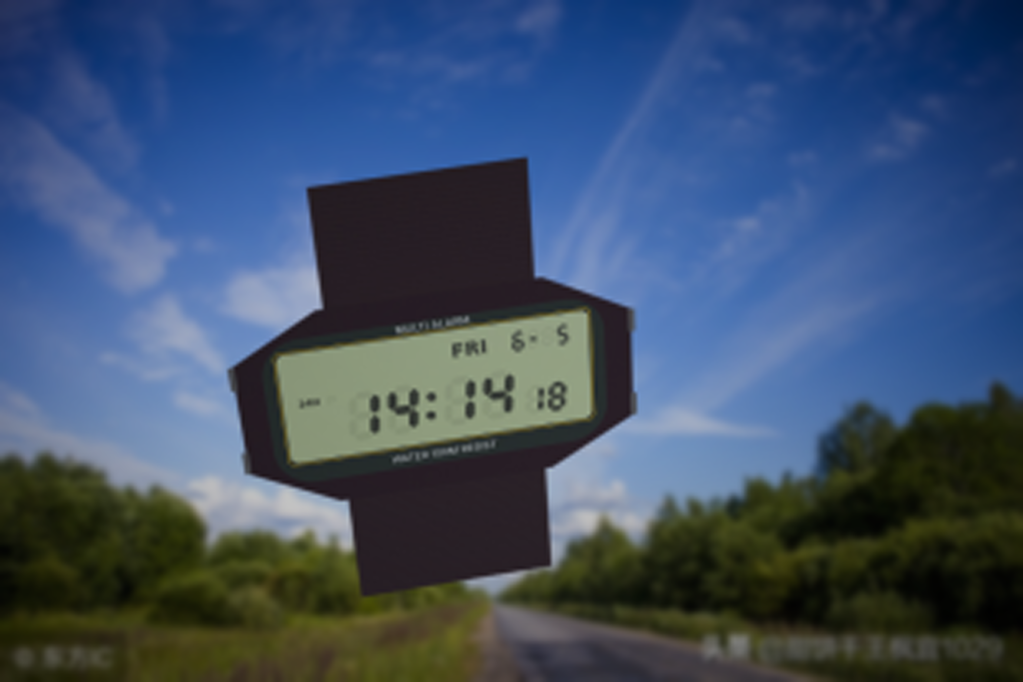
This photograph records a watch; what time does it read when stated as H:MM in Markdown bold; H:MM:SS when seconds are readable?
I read **14:14:18**
